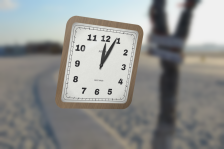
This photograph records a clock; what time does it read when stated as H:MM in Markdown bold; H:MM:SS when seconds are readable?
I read **12:04**
